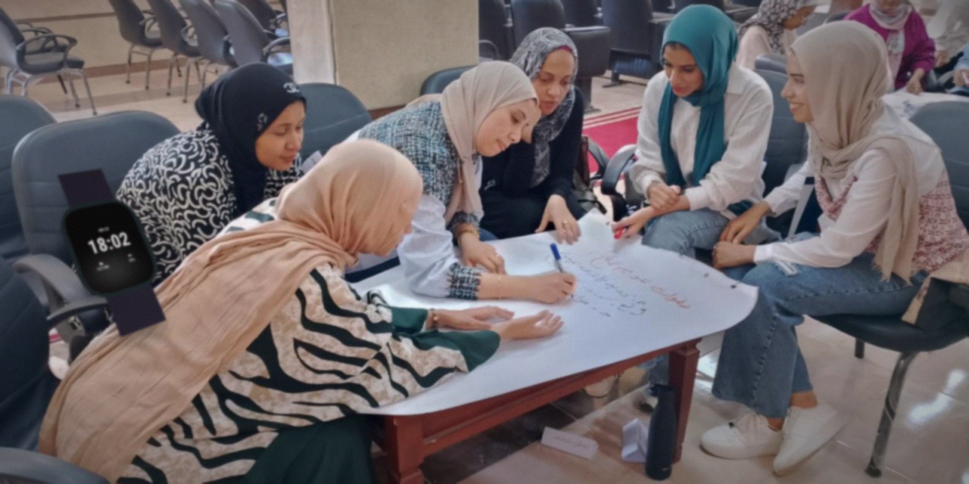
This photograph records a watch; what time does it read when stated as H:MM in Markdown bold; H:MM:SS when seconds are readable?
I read **18:02**
